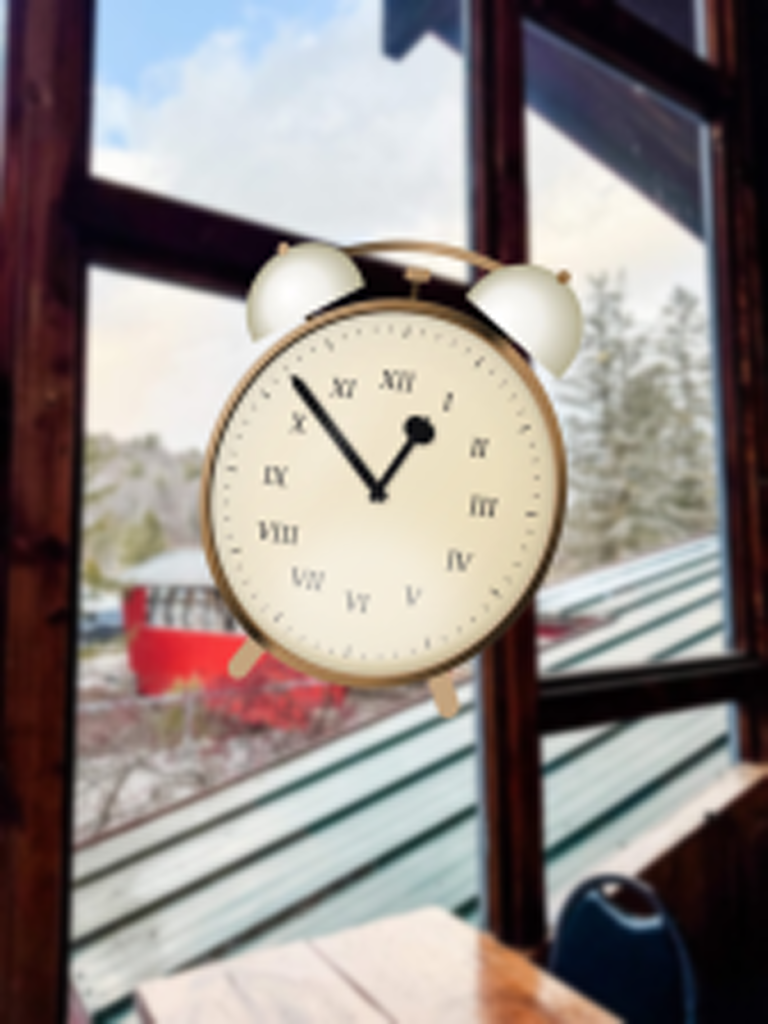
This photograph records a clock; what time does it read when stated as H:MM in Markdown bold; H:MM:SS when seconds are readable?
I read **12:52**
